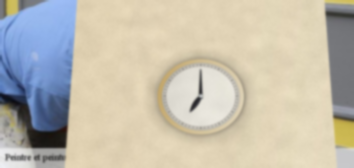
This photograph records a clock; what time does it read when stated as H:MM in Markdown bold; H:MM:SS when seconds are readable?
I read **7:00**
